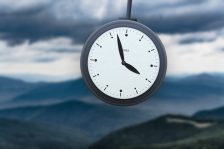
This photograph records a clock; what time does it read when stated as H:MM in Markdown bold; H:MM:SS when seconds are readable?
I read **3:57**
